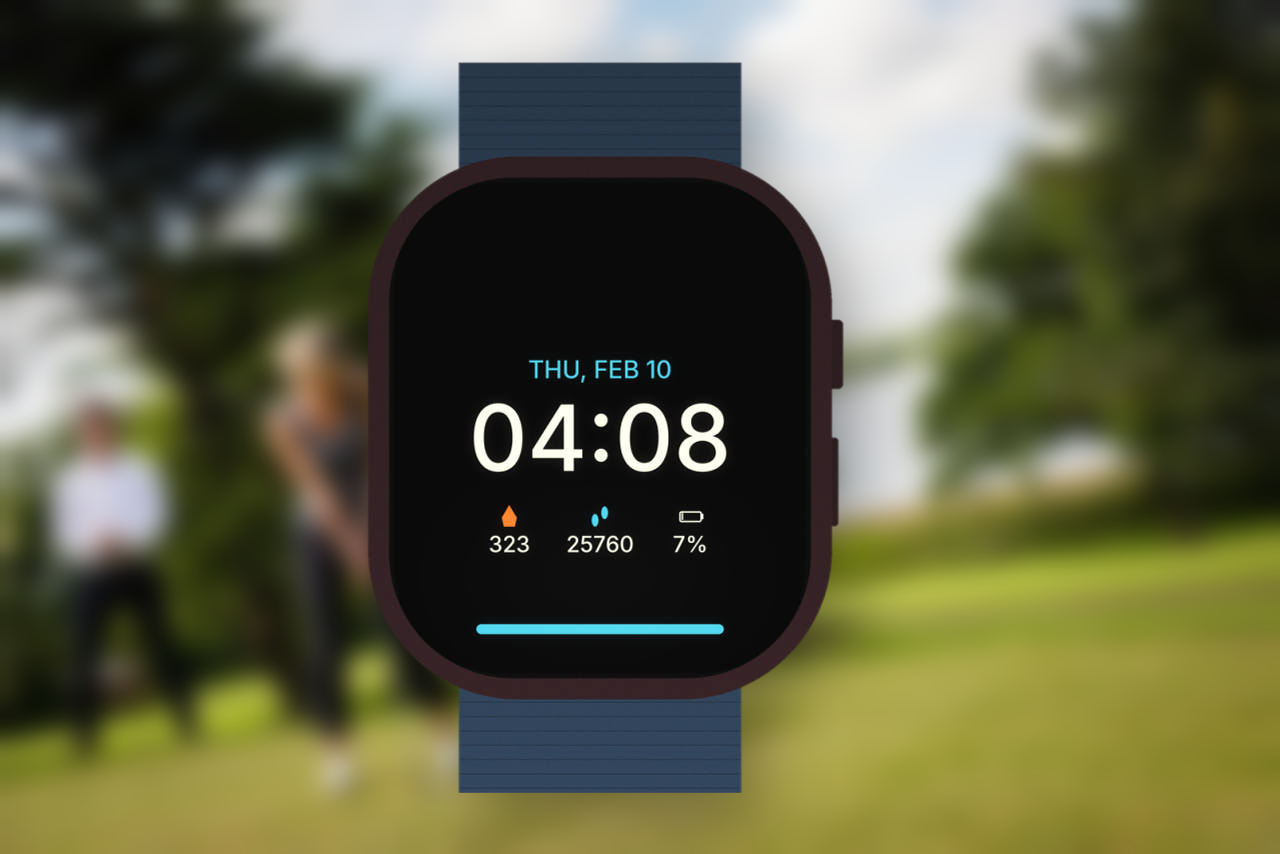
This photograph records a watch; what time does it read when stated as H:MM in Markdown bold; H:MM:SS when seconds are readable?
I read **4:08**
